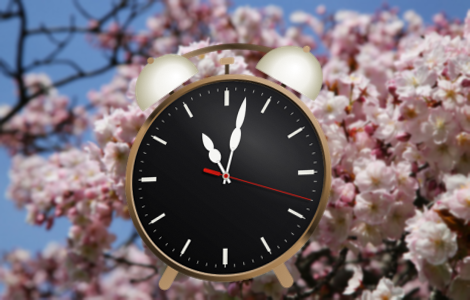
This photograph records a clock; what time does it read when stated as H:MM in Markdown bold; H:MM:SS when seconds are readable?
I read **11:02:18**
